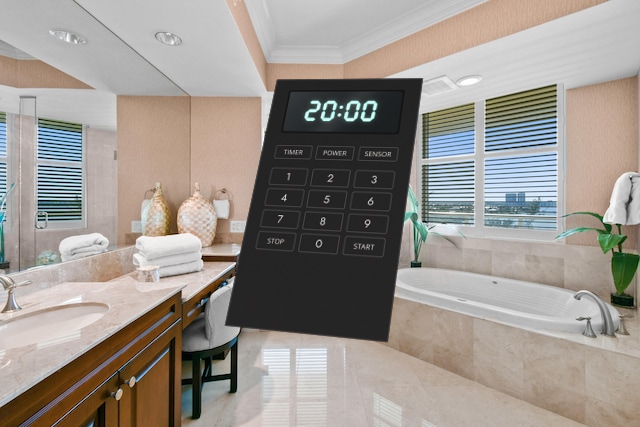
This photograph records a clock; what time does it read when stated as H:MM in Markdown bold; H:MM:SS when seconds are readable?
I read **20:00**
